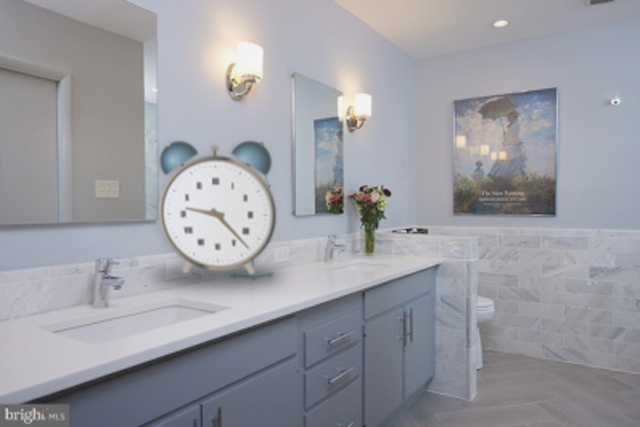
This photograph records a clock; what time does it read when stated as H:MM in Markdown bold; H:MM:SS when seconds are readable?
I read **9:23**
